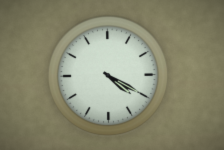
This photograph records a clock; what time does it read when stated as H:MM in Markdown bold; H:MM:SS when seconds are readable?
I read **4:20**
